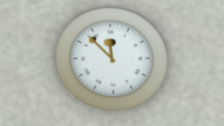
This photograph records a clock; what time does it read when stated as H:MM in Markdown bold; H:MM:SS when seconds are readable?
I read **11:53**
